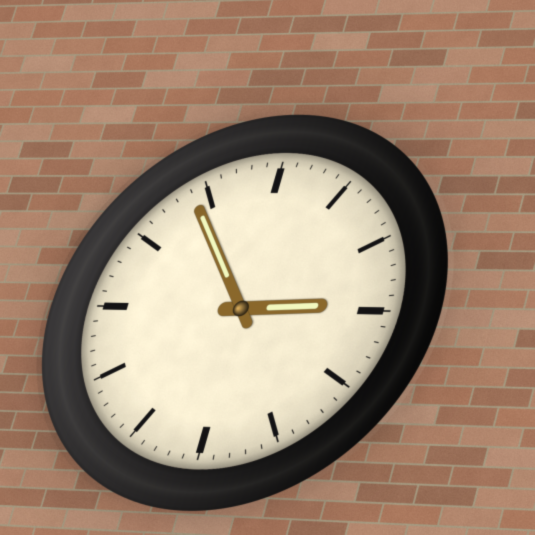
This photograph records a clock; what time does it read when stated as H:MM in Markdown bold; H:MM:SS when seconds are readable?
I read **2:54**
